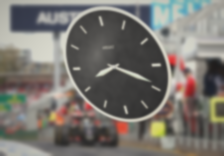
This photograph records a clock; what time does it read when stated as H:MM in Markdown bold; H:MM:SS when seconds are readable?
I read **8:19**
